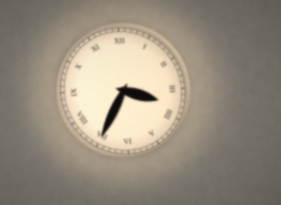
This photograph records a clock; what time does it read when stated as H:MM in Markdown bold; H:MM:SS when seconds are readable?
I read **3:35**
